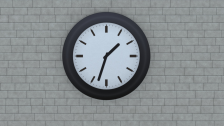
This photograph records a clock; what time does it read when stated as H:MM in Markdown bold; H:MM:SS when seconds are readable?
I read **1:33**
